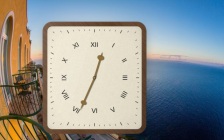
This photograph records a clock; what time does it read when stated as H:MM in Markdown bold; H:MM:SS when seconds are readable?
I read **12:34**
